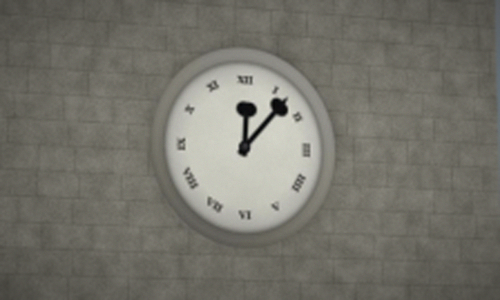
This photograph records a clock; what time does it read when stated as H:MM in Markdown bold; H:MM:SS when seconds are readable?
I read **12:07**
